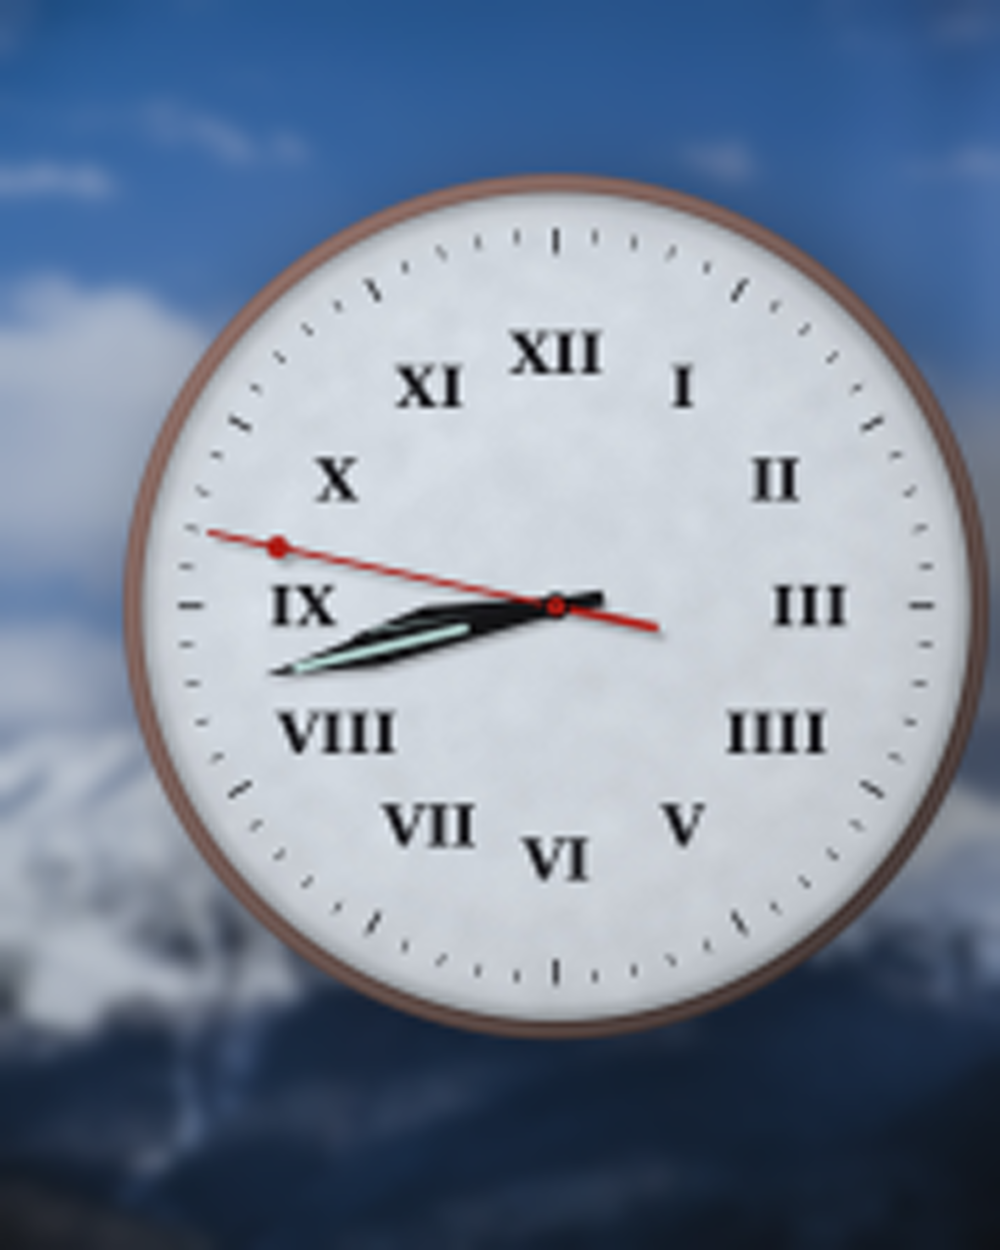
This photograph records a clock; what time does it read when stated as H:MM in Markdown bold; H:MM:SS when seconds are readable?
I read **8:42:47**
